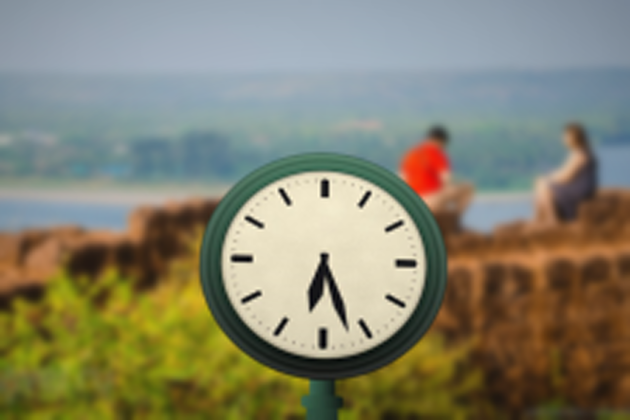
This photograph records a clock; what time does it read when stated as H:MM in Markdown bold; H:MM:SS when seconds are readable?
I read **6:27**
